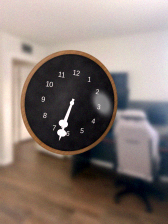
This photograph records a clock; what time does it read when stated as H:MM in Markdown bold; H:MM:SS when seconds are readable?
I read **6:32**
